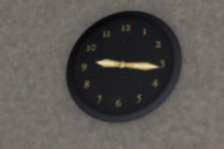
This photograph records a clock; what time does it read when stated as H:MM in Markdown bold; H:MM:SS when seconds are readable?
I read **9:16**
